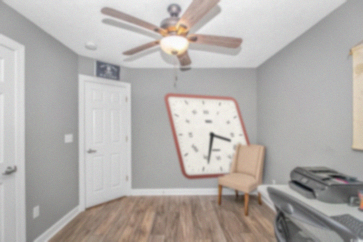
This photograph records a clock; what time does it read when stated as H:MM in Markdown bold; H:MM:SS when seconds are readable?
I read **3:34**
